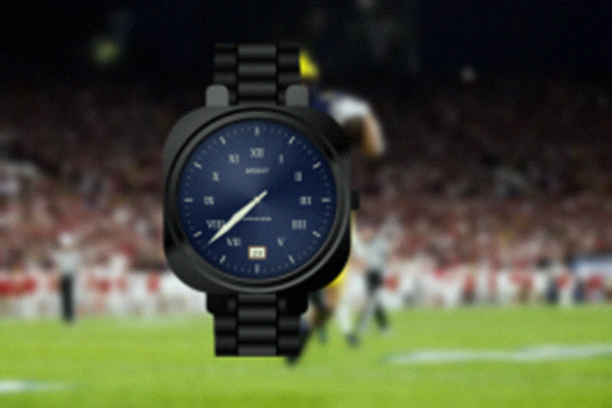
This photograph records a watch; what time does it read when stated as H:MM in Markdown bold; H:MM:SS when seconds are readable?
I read **7:38**
